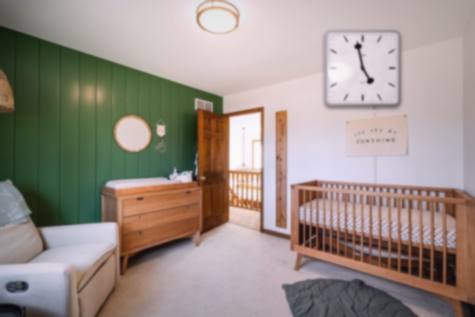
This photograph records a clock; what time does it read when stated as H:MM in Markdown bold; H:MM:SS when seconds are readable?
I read **4:58**
